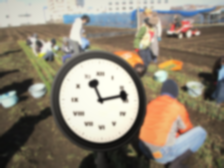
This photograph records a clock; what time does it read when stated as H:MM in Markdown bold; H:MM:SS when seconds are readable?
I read **11:13**
